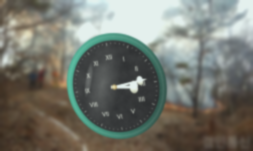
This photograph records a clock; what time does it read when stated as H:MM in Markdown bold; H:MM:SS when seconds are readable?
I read **3:14**
